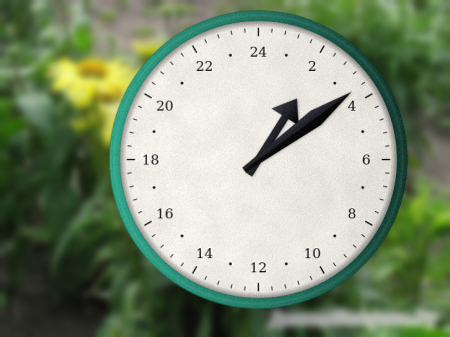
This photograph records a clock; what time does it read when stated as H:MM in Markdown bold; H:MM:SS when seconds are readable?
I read **2:09**
